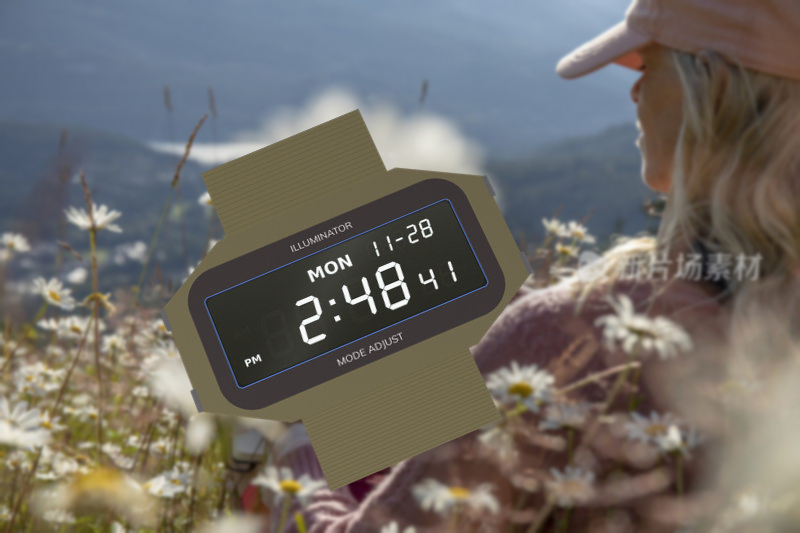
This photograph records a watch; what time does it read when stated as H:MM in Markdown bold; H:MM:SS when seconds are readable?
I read **2:48:41**
